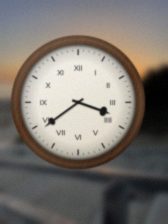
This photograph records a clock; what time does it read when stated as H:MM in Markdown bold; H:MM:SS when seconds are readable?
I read **3:39**
